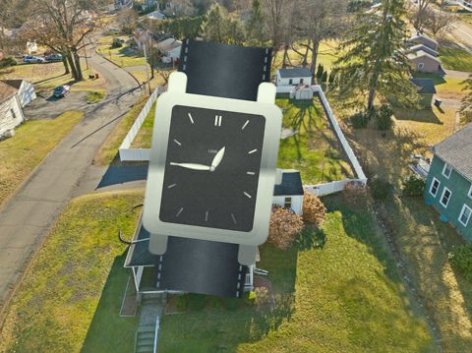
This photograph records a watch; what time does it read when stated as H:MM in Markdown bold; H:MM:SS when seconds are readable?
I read **12:45**
